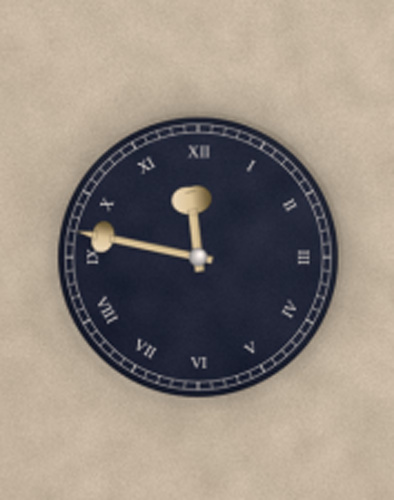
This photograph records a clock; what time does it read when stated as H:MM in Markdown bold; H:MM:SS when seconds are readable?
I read **11:47**
